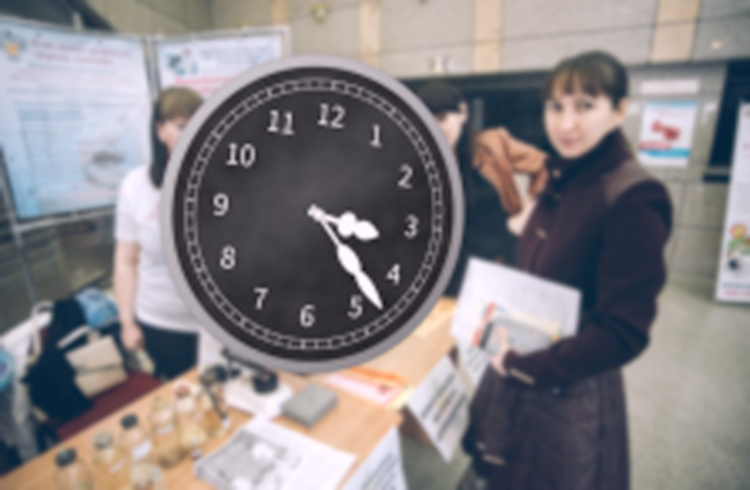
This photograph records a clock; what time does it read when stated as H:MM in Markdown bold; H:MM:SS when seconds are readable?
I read **3:23**
